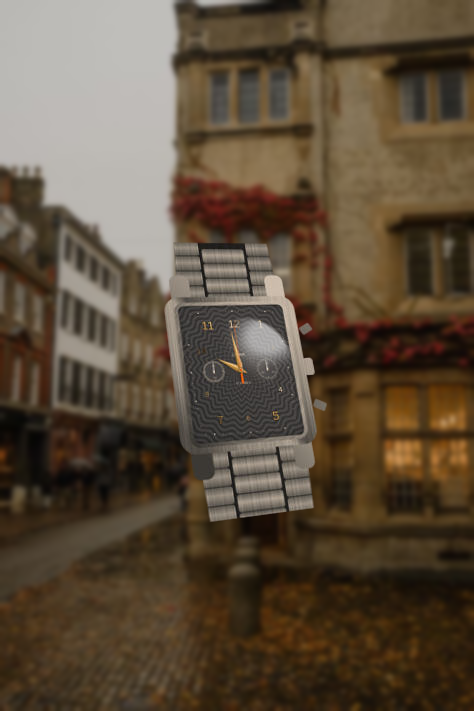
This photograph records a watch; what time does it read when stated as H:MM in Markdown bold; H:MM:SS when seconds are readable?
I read **9:59**
